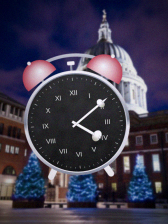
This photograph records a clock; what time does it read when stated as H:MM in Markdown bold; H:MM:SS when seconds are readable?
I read **4:09**
